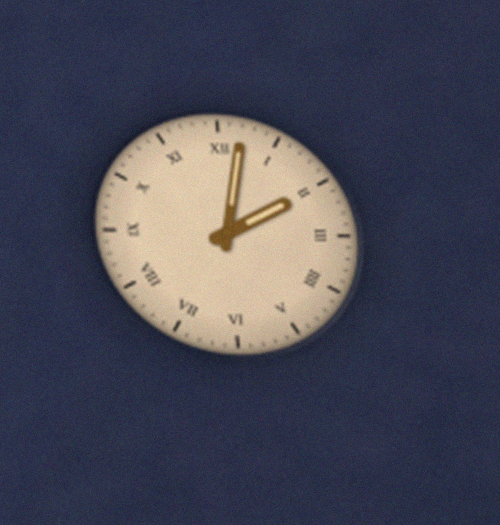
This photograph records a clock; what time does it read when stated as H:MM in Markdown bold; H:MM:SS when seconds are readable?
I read **2:02**
